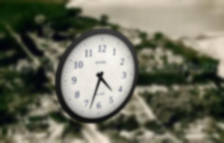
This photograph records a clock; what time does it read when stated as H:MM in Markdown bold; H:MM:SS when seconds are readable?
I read **4:33**
